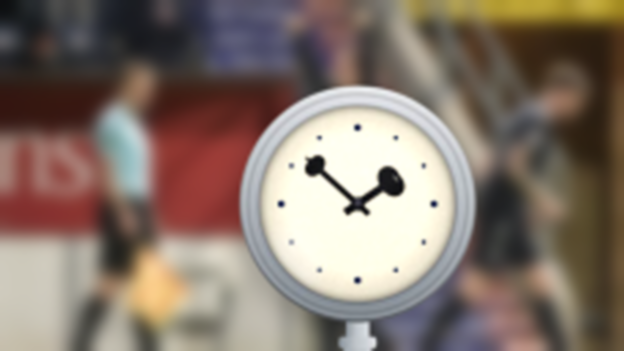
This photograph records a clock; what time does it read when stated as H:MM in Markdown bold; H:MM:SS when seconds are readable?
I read **1:52**
